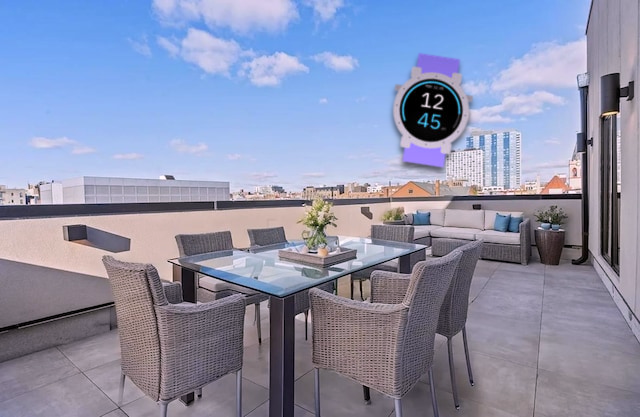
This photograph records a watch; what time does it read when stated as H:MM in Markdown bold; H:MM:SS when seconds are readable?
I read **12:45**
